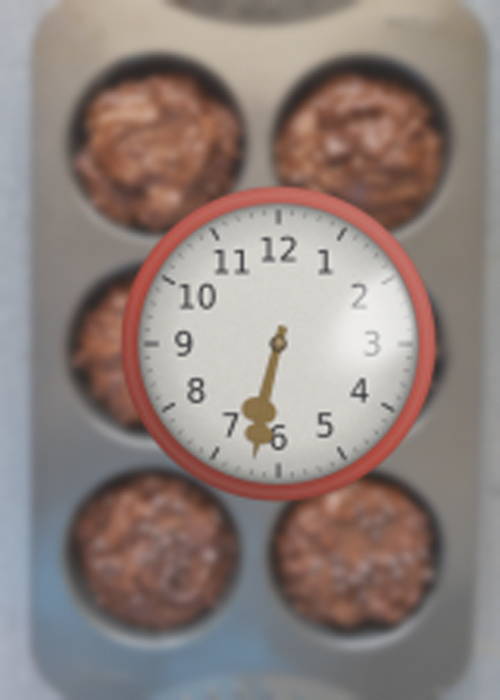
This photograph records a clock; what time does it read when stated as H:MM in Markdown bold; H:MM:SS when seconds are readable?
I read **6:32**
